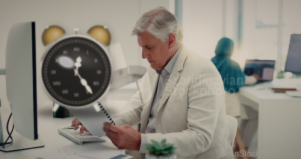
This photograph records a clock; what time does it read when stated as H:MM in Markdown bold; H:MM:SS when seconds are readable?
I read **12:24**
